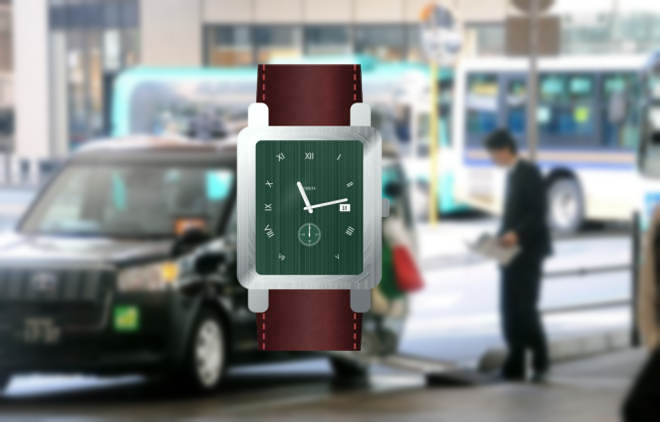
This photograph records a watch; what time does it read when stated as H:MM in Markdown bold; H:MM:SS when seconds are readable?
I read **11:13**
